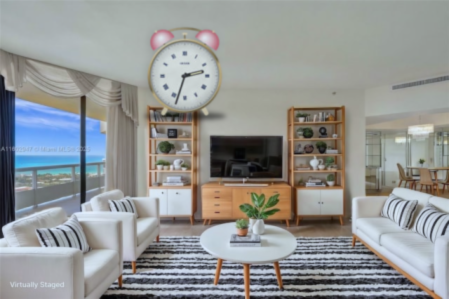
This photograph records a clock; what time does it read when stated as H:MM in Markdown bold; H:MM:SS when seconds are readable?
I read **2:33**
